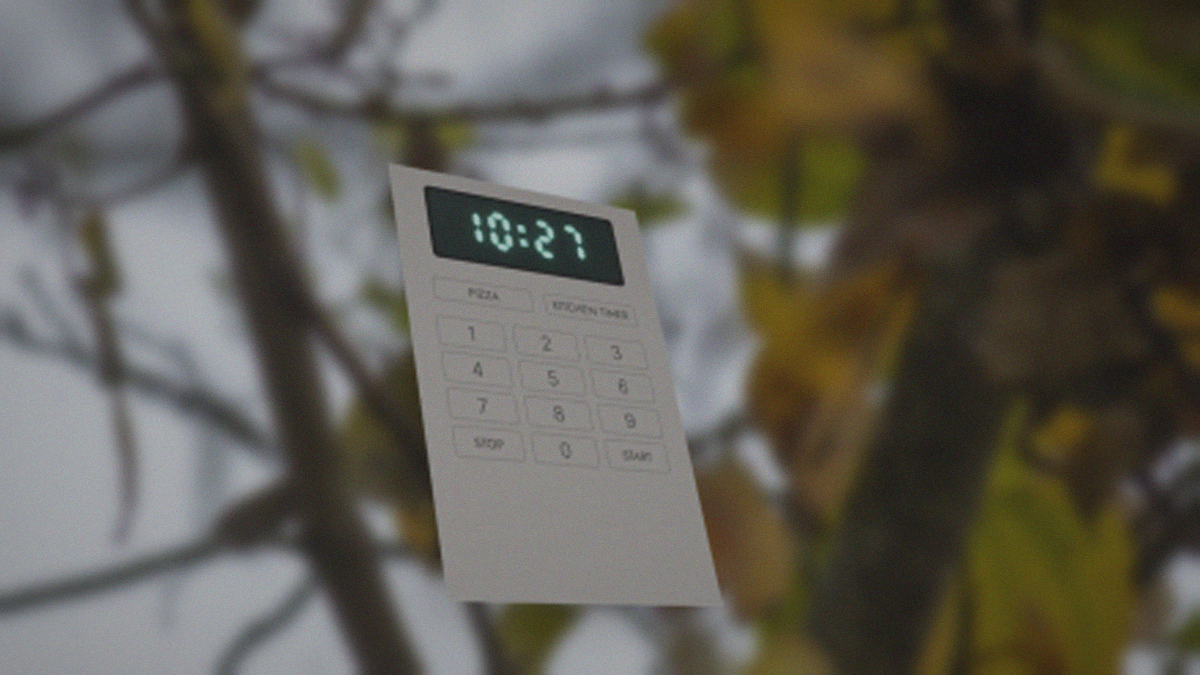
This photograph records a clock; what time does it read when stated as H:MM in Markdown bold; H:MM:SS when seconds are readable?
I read **10:27**
